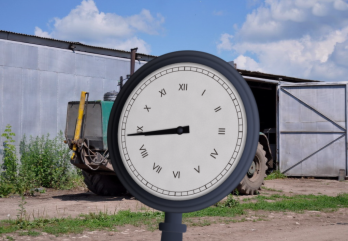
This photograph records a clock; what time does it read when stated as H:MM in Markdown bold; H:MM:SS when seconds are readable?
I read **8:44**
